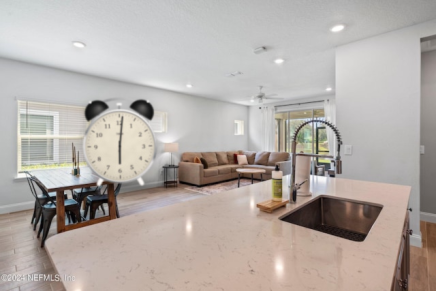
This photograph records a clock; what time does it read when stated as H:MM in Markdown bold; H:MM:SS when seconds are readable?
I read **6:01**
